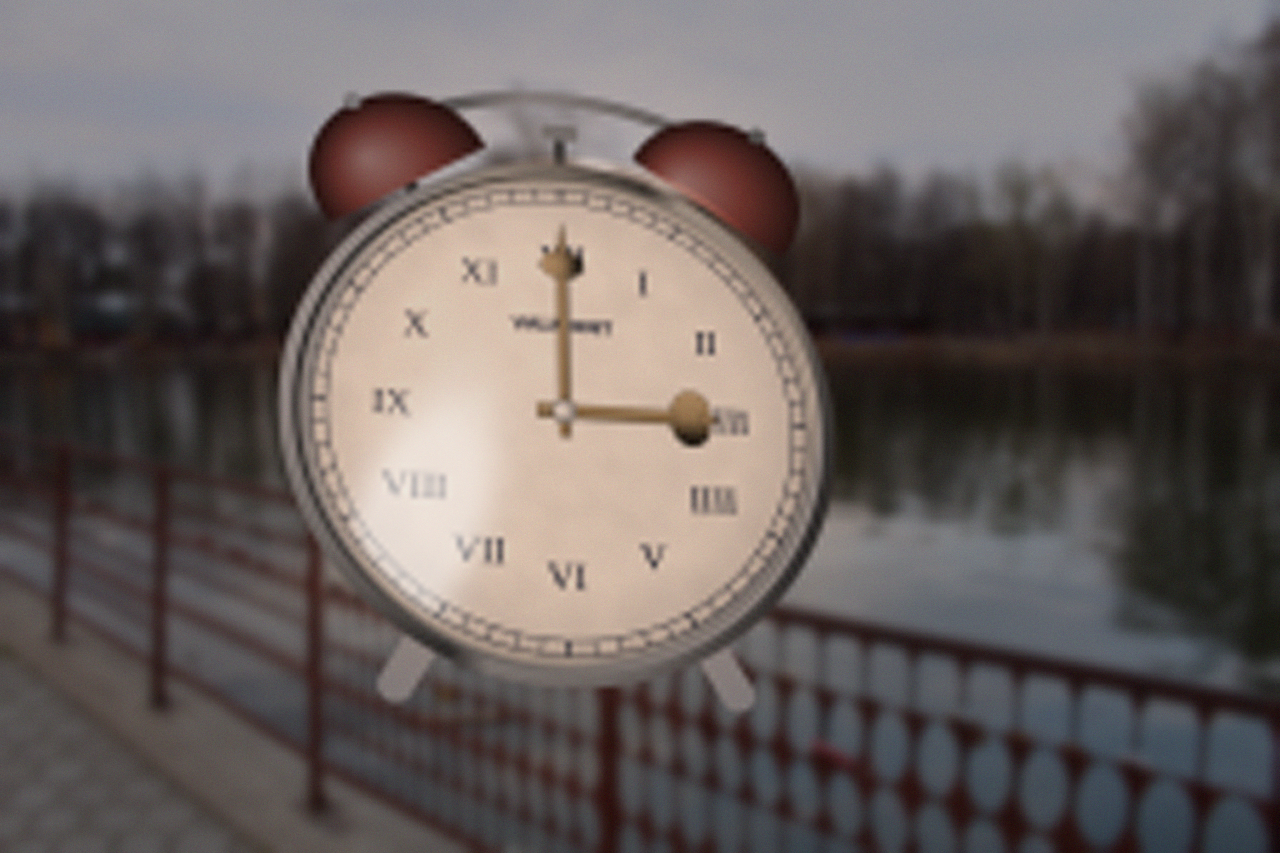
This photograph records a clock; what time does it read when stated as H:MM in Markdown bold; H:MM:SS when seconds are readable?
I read **3:00**
